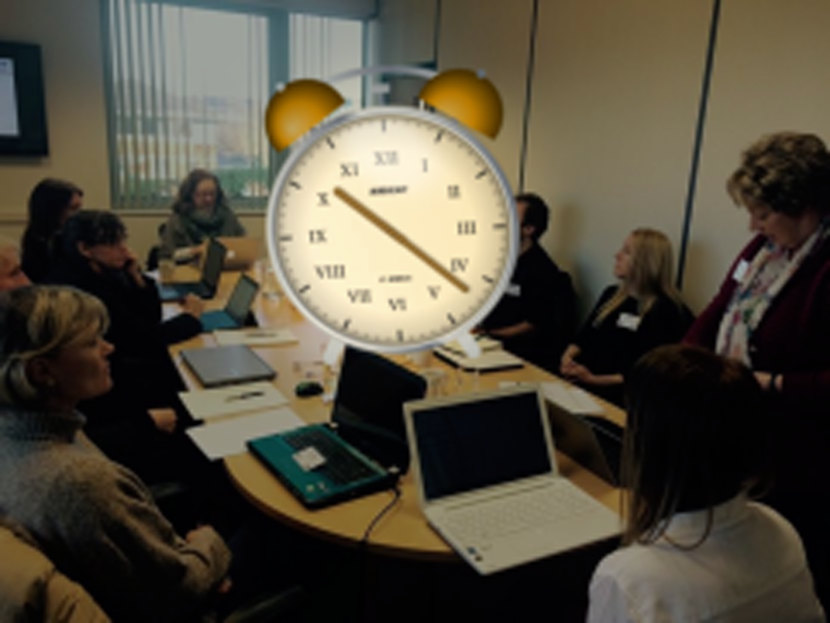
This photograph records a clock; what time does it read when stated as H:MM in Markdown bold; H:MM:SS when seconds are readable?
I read **10:22**
